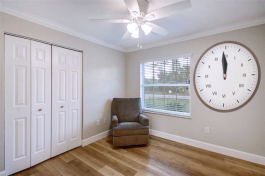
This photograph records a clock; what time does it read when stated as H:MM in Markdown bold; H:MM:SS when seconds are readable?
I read **11:59**
